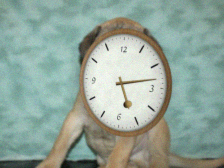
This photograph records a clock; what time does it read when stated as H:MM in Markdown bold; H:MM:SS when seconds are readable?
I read **5:13**
